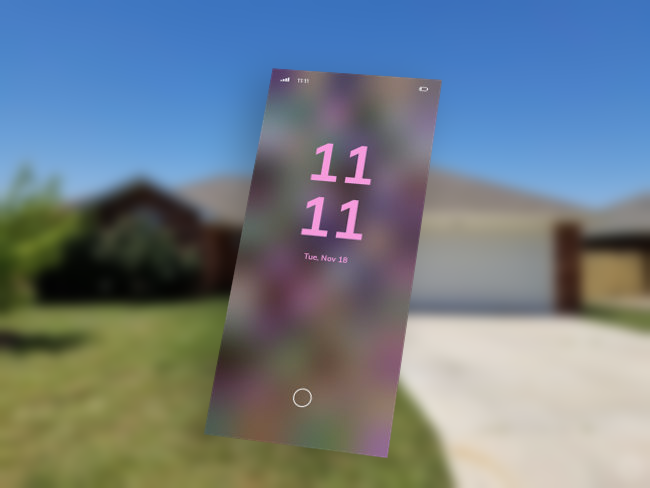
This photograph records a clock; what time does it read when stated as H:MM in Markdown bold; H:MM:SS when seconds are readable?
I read **11:11**
